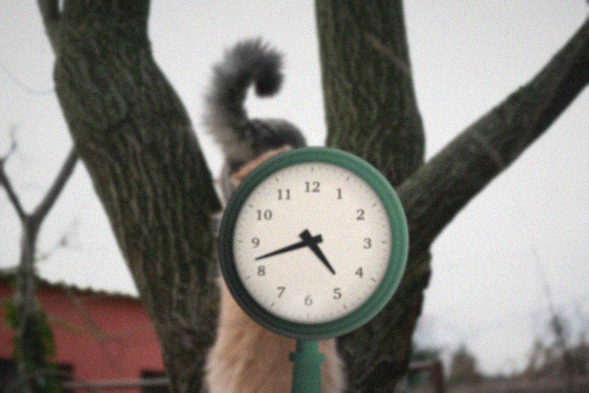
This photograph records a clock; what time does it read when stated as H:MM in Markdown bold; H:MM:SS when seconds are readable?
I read **4:42**
